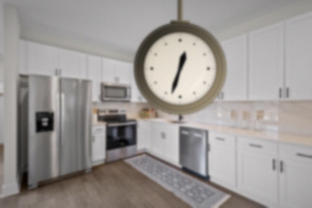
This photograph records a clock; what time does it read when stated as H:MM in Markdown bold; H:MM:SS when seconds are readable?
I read **12:33**
